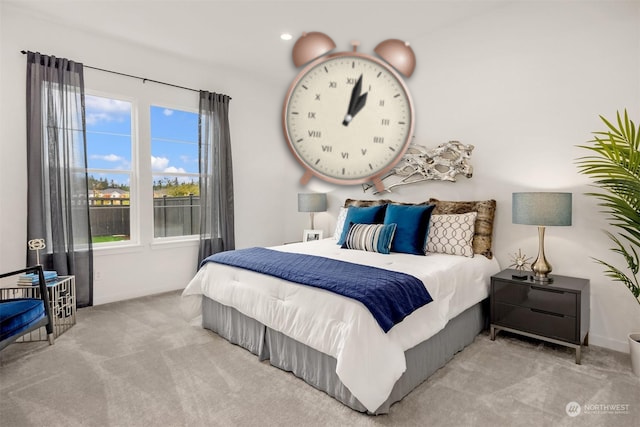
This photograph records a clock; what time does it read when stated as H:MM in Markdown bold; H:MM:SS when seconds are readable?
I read **1:02**
